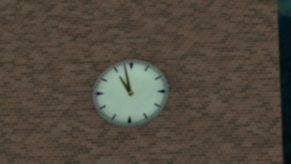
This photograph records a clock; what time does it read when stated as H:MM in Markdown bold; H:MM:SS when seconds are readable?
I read **10:58**
